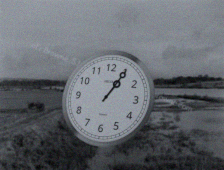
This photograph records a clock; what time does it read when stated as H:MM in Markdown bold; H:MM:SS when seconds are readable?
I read **1:05**
